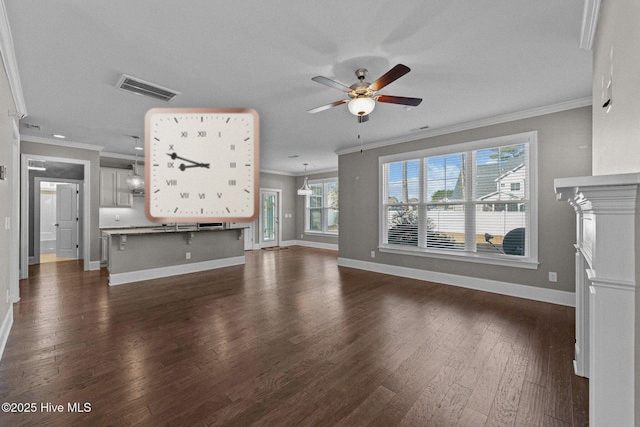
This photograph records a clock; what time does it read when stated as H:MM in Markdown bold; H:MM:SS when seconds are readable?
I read **8:48**
